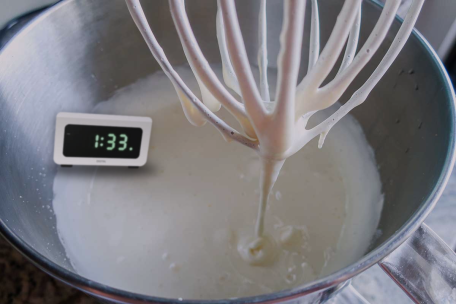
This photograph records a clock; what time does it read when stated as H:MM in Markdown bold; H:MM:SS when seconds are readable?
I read **1:33**
